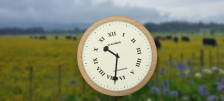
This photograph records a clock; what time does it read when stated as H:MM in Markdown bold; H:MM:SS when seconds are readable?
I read **10:33**
